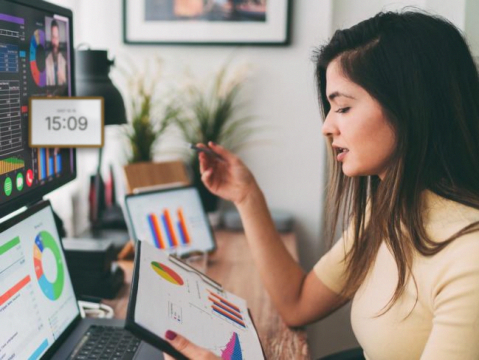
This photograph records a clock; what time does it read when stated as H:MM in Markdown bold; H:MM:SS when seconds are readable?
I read **15:09**
